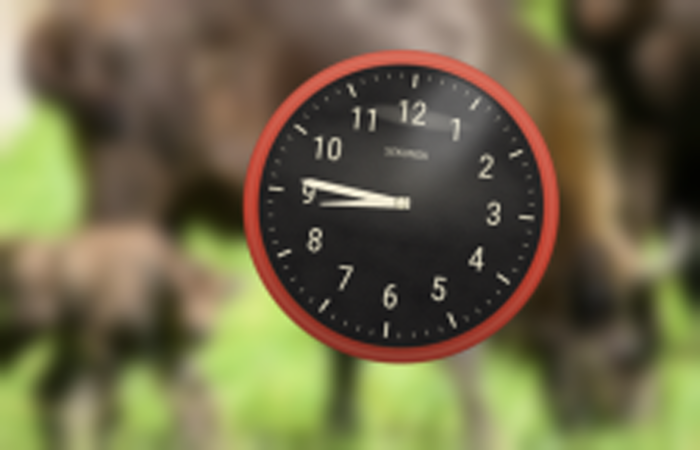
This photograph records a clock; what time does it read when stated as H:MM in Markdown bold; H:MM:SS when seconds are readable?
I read **8:46**
